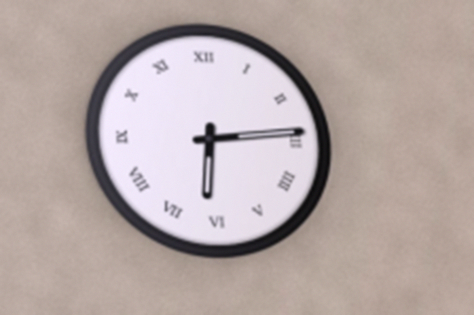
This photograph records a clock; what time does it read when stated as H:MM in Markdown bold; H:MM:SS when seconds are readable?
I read **6:14**
